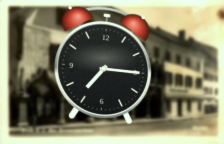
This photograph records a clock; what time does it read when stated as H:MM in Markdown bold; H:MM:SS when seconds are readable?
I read **7:15**
